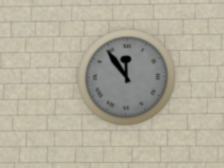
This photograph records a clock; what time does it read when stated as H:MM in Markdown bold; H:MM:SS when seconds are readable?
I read **11:54**
